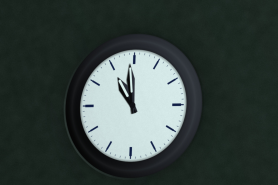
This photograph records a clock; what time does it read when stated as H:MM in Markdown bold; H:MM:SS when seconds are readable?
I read **10:59**
